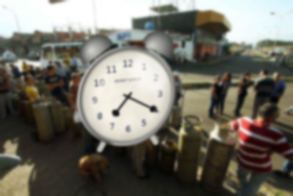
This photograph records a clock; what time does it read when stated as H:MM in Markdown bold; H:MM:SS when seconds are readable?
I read **7:20**
